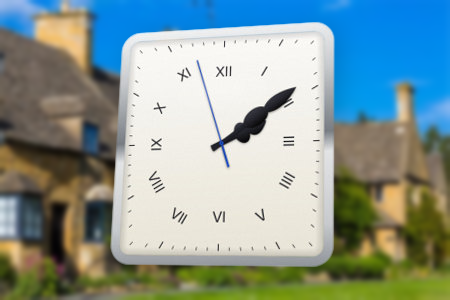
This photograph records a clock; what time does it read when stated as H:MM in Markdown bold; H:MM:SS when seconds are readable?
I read **2:08:57**
